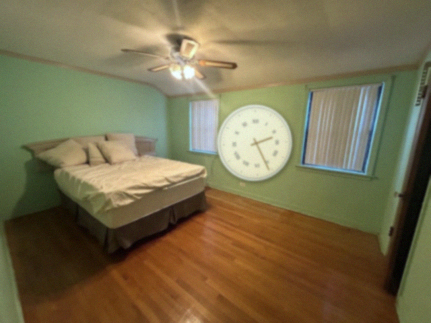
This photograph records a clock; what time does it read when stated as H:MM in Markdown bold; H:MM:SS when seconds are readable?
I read **2:26**
